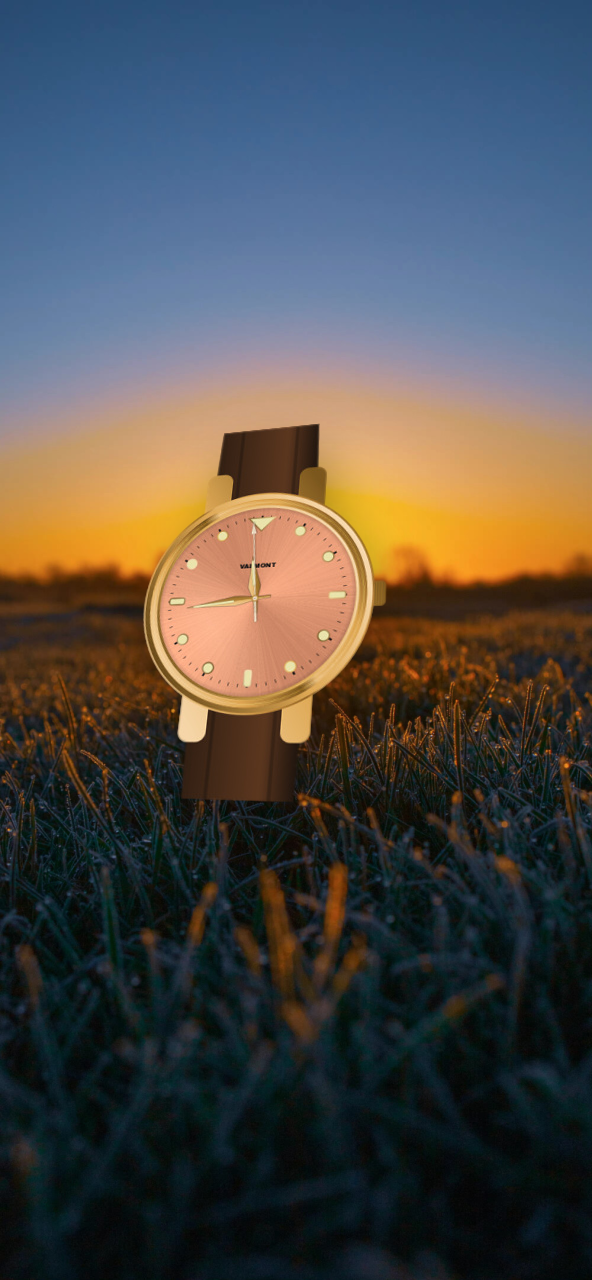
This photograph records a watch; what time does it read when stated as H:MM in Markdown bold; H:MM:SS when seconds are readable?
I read **11:43:59**
